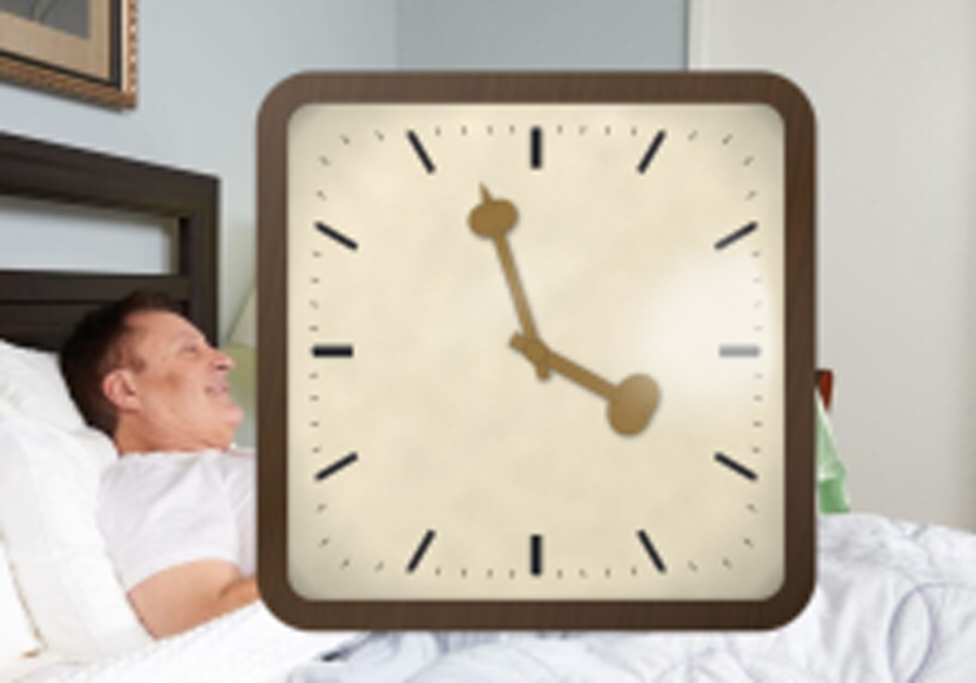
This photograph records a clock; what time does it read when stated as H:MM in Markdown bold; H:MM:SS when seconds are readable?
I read **3:57**
